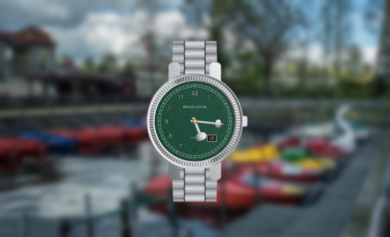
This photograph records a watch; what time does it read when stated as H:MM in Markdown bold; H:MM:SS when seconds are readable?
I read **5:16**
